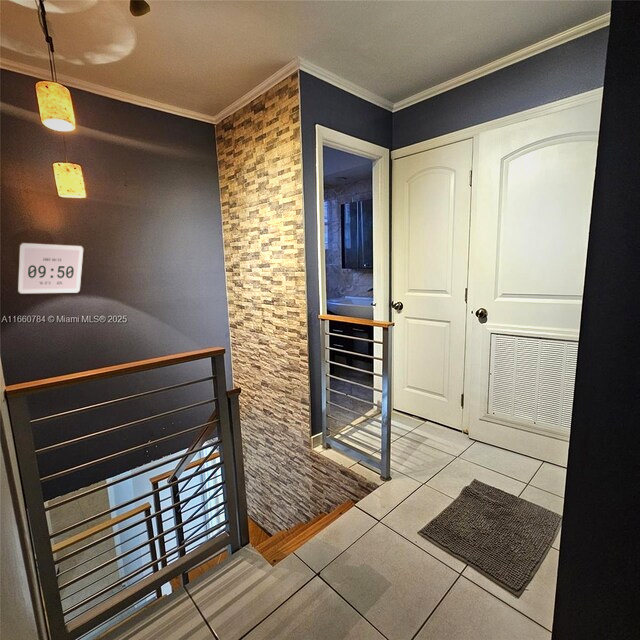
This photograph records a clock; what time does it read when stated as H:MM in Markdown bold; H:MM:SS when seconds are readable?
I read **9:50**
